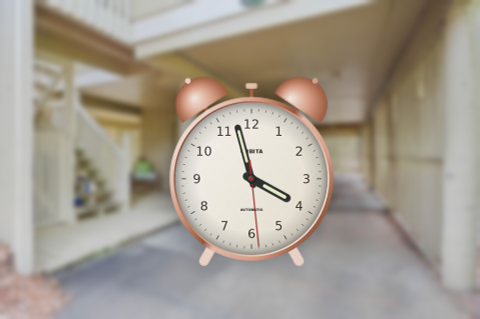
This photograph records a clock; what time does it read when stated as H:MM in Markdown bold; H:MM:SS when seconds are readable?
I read **3:57:29**
